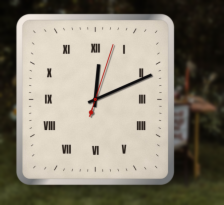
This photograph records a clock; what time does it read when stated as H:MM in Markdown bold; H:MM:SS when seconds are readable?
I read **12:11:03**
